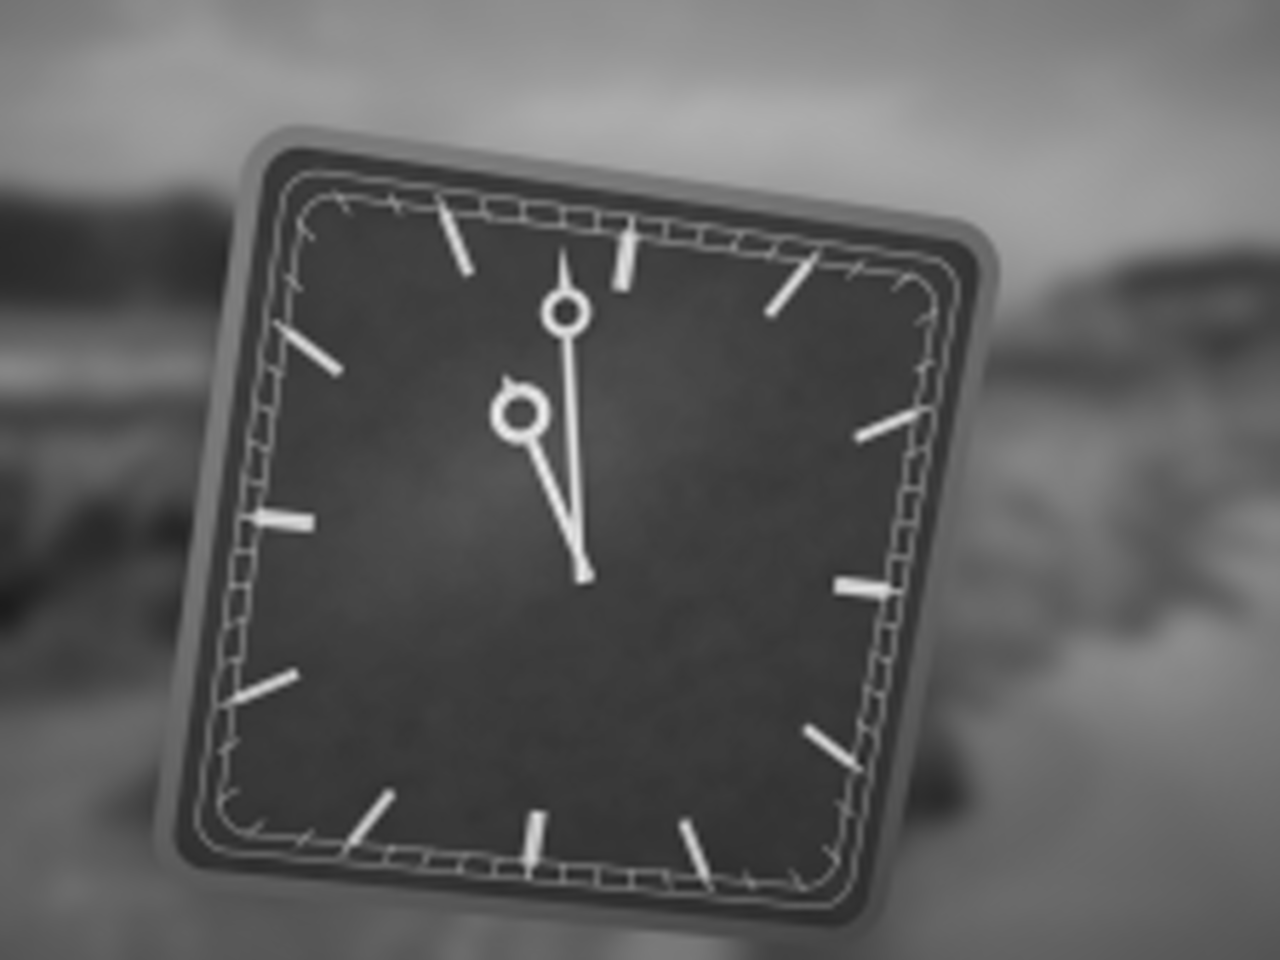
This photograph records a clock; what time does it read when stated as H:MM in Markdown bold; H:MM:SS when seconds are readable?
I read **10:58**
